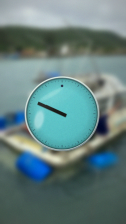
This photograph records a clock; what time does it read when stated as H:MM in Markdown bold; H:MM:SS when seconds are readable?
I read **9:49**
